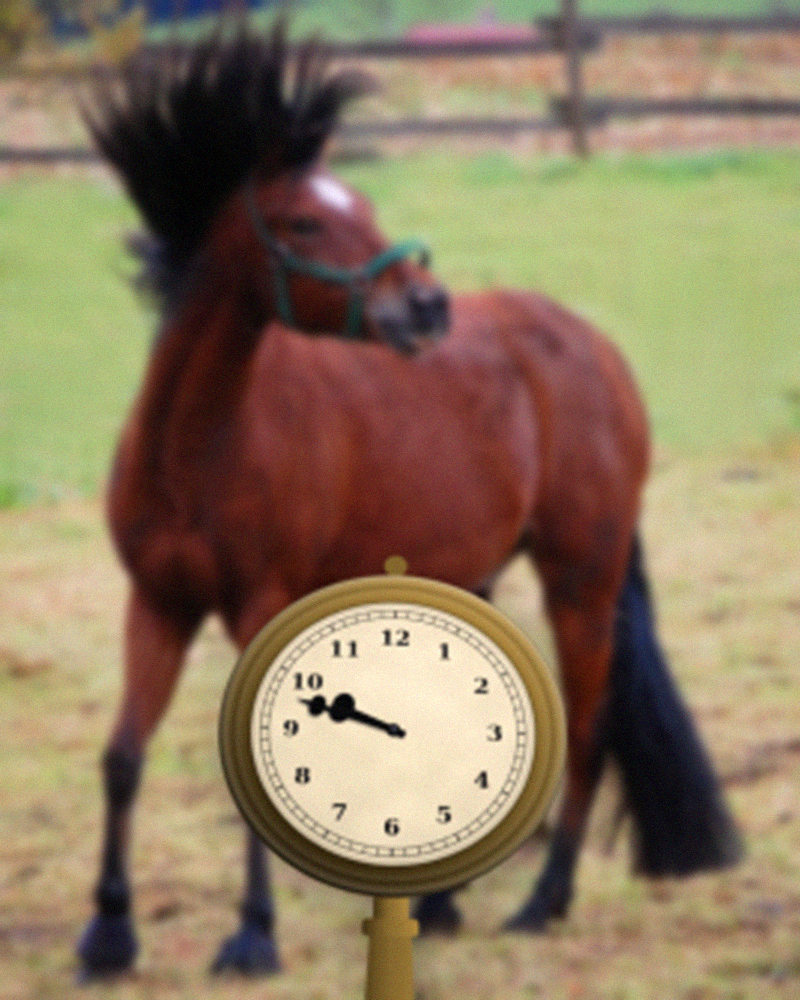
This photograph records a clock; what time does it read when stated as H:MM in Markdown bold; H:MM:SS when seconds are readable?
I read **9:48**
